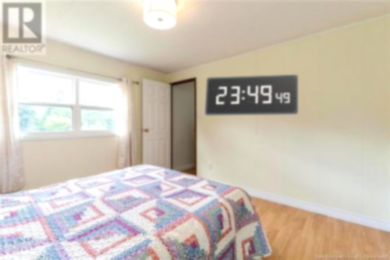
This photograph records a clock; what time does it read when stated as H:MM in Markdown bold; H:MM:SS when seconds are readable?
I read **23:49**
